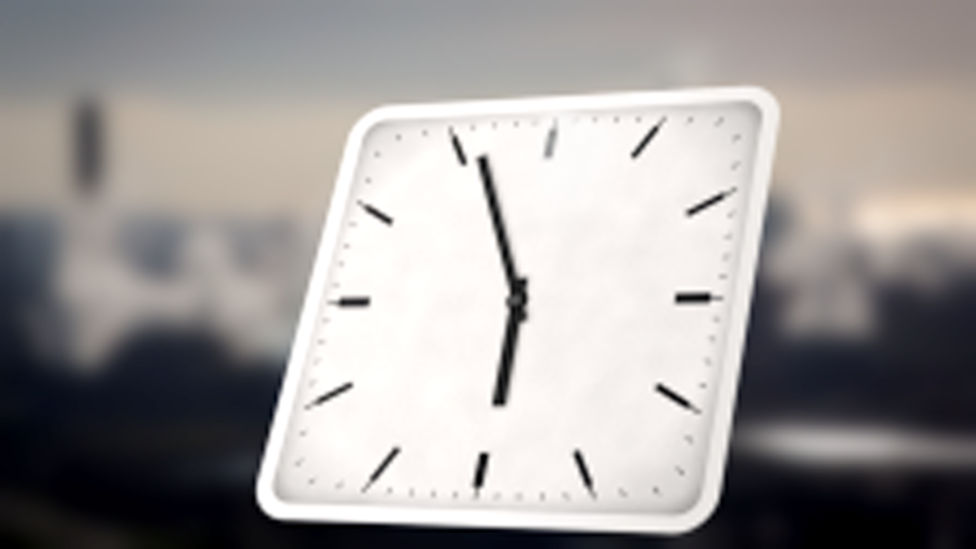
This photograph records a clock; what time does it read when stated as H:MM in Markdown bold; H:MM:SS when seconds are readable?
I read **5:56**
